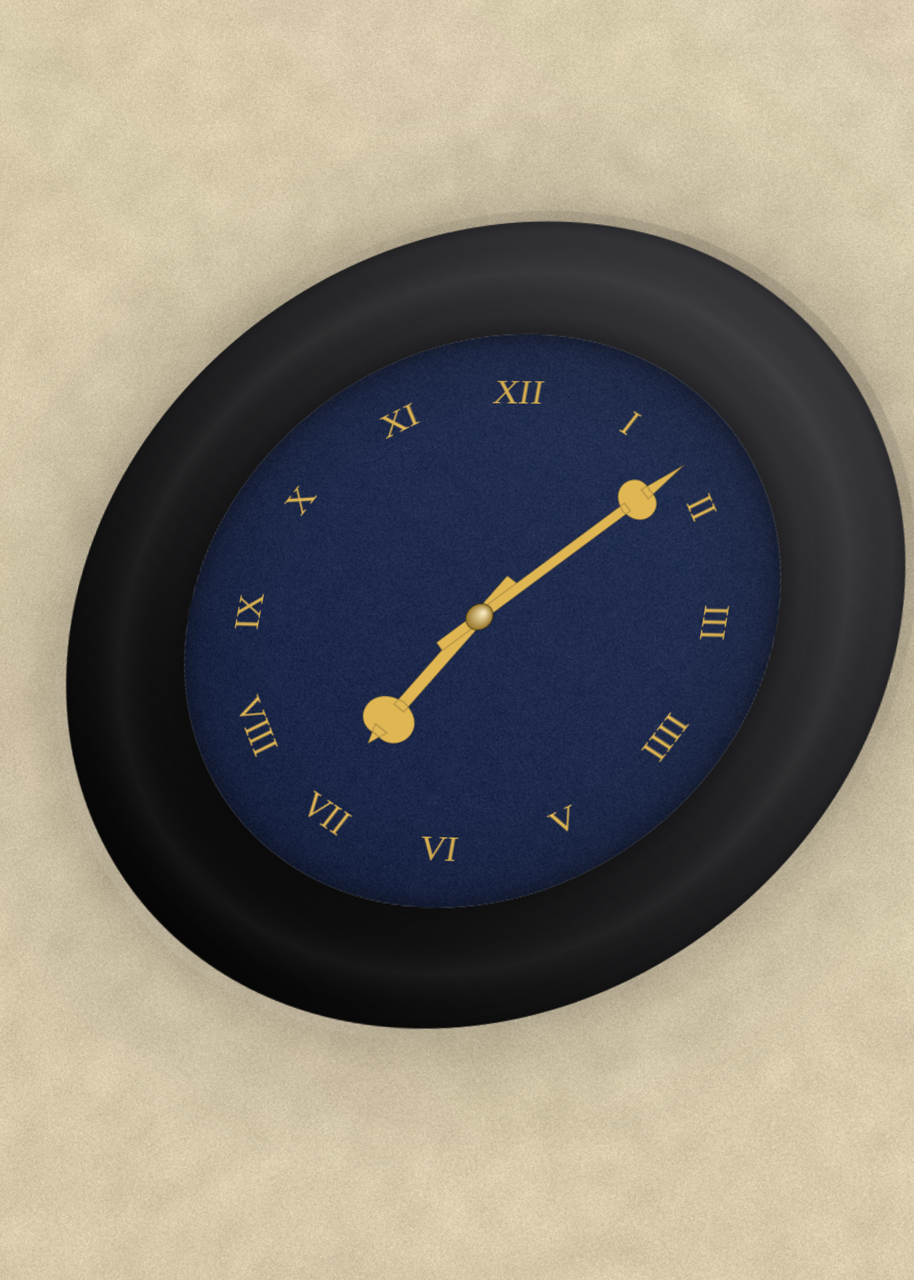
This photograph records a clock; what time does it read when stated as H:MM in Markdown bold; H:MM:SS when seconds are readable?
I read **7:08**
